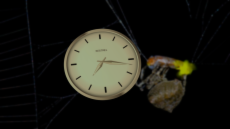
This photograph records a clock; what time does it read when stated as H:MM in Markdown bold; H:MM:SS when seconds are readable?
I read **7:17**
